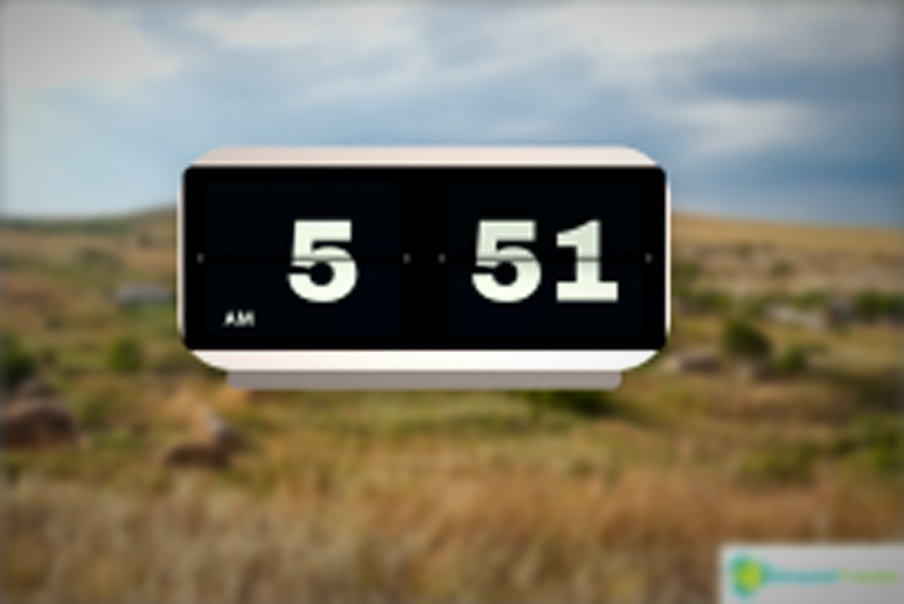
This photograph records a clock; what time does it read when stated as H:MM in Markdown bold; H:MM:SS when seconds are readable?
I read **5:51**
